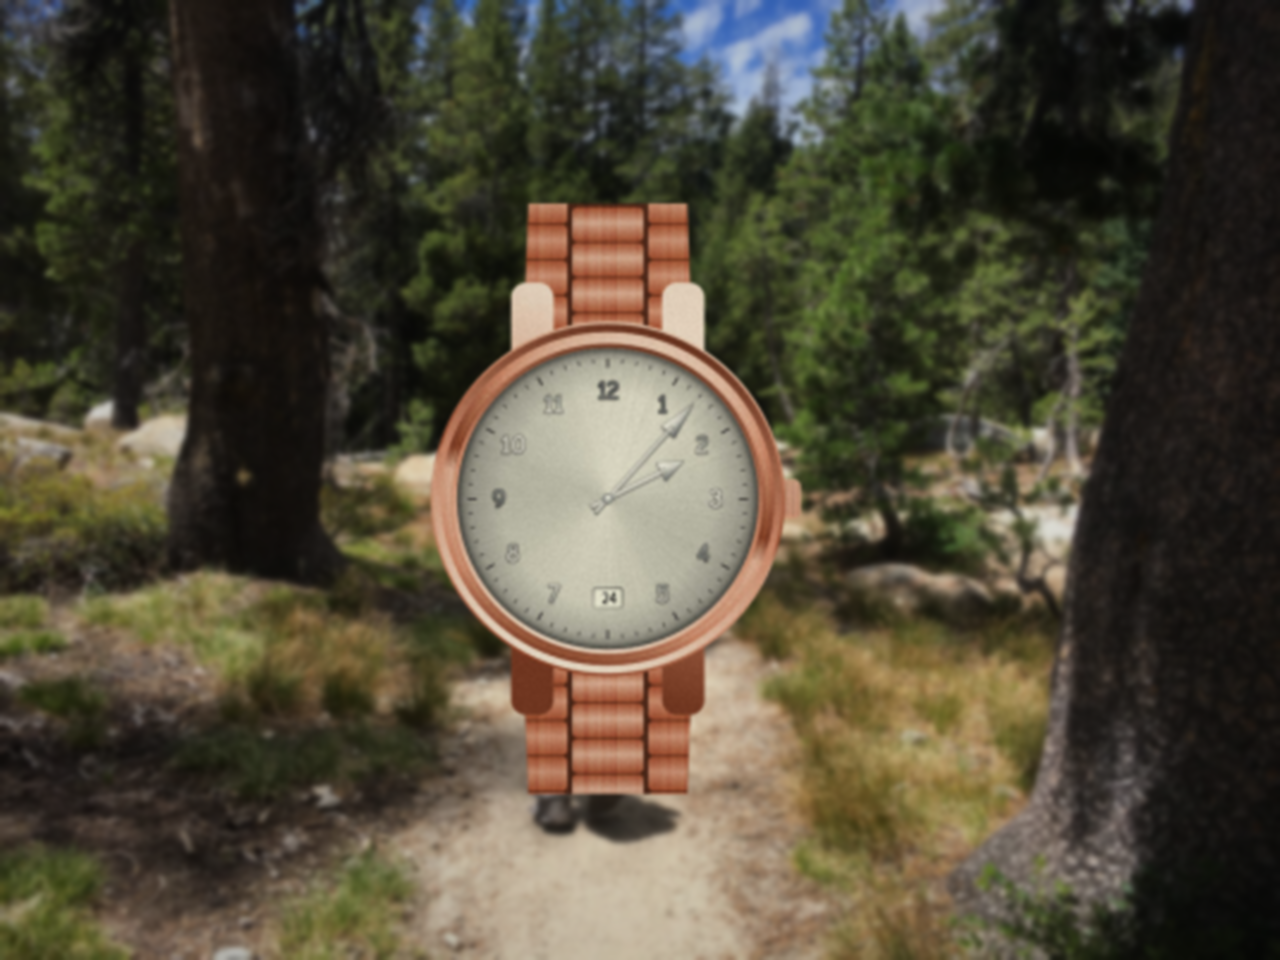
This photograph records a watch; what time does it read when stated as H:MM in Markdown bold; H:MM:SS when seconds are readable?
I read **2:07**
